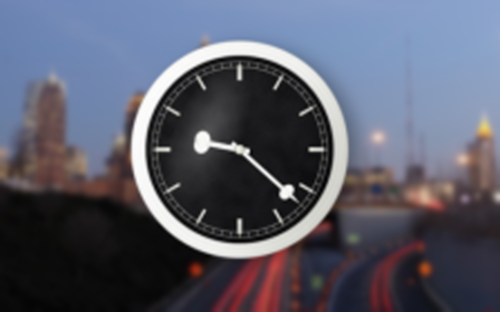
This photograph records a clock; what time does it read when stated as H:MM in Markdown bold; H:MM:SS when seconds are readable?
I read **9:22**
